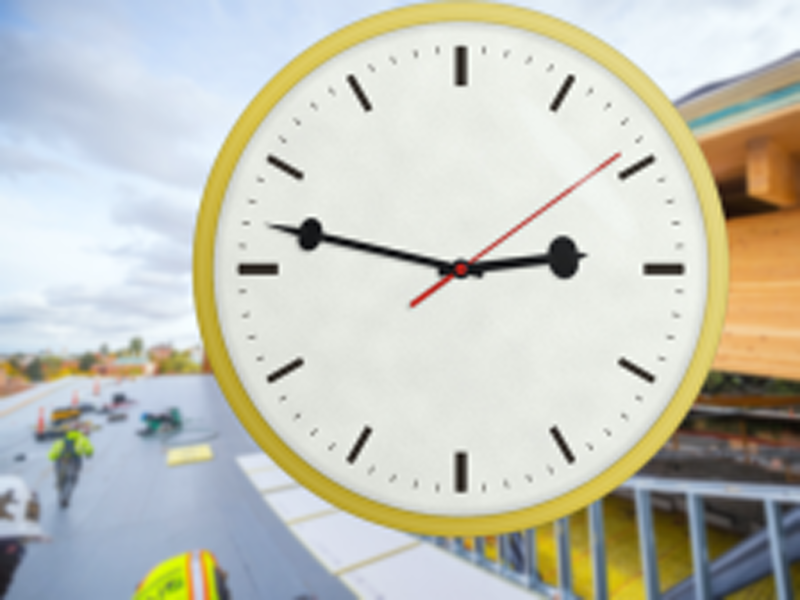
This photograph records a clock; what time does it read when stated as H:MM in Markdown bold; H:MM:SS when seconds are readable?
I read **2:47:09**
